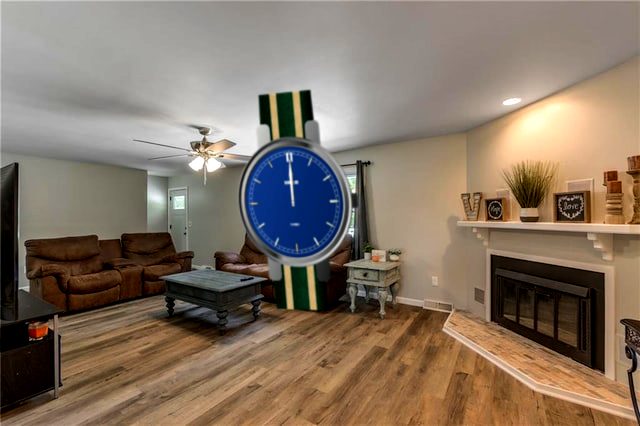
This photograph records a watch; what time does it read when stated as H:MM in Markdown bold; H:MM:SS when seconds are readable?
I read **12:00**
